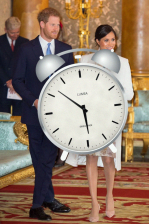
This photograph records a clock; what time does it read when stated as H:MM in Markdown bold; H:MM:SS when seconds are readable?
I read **5:52**
